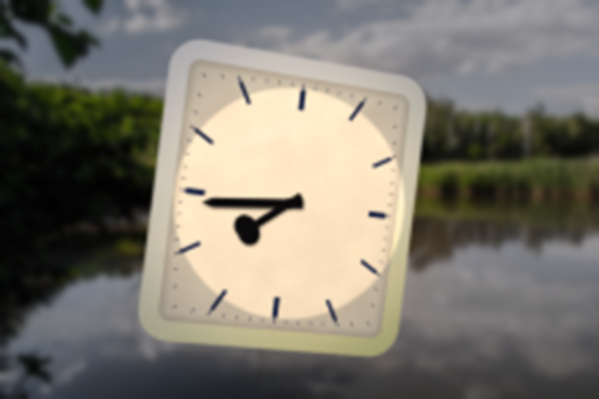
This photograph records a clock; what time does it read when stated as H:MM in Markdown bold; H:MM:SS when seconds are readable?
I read **7:44**
